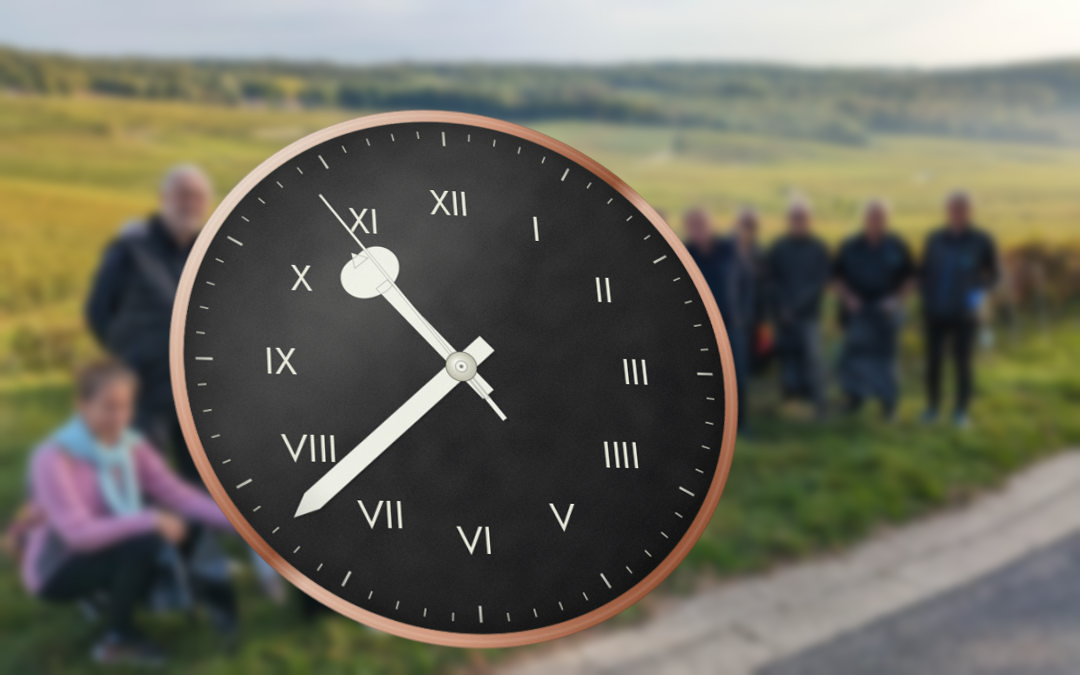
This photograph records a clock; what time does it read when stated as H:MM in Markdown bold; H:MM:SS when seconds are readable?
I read **10:37:54**
